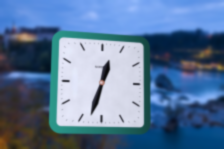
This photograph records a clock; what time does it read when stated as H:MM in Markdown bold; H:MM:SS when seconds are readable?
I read **12:33**
